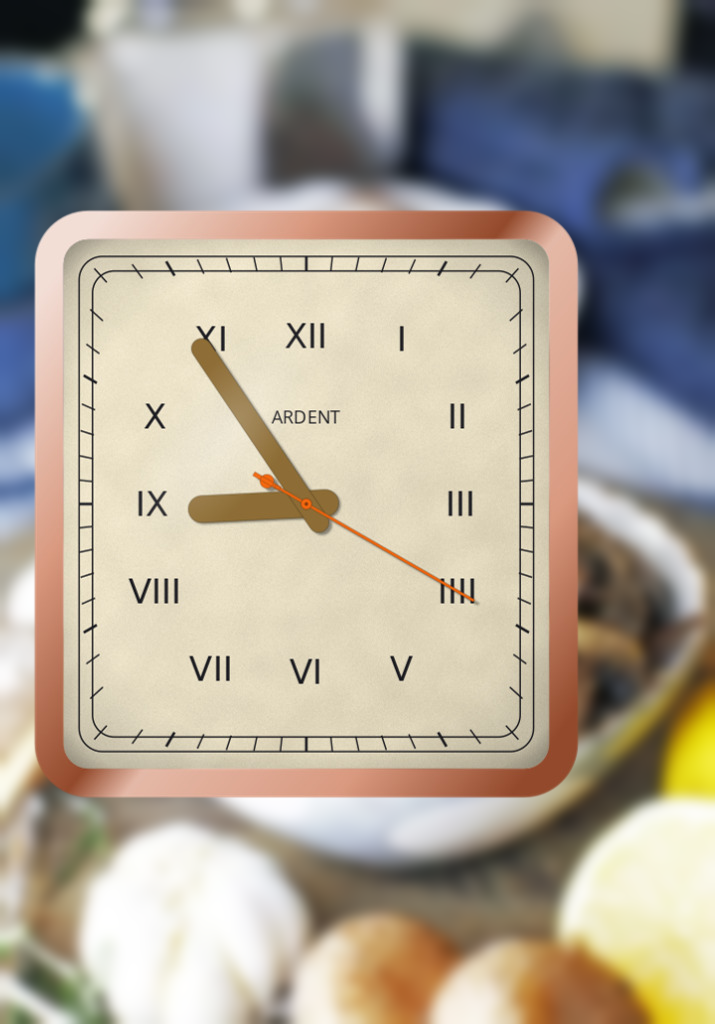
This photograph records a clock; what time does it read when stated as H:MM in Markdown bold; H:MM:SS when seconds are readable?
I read **8:54:20**
